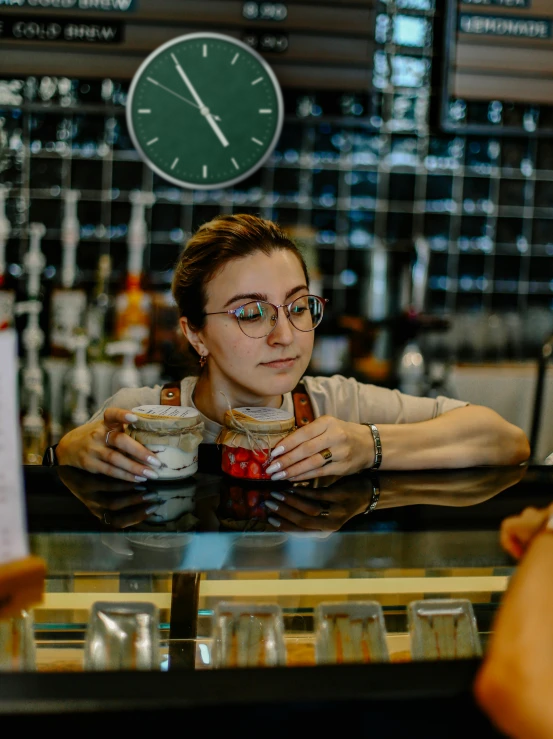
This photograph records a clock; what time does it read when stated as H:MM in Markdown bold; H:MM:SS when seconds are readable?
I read **4:54:50**
